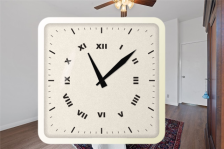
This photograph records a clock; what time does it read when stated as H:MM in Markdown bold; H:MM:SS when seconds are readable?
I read **11:08**
